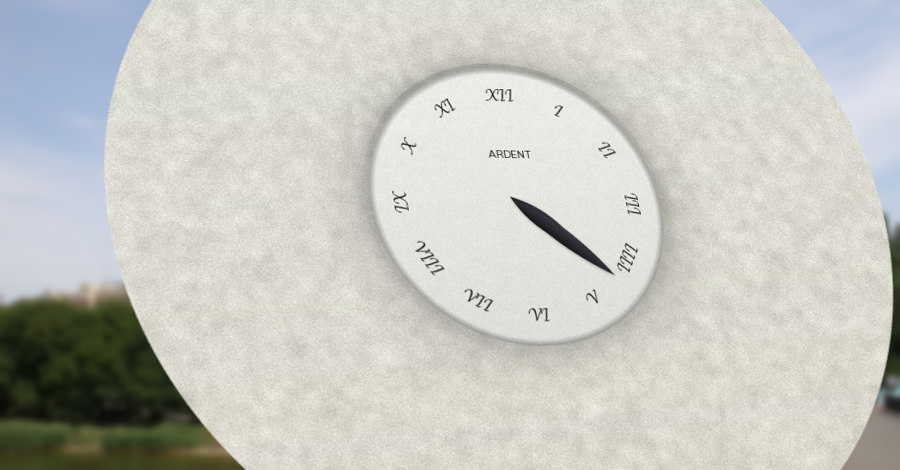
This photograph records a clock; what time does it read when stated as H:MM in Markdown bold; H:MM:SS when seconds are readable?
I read **4:22**
